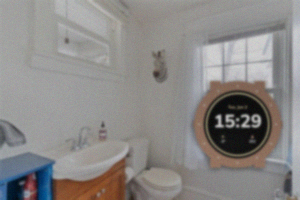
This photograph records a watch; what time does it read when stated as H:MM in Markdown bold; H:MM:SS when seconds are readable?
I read **15:29**
